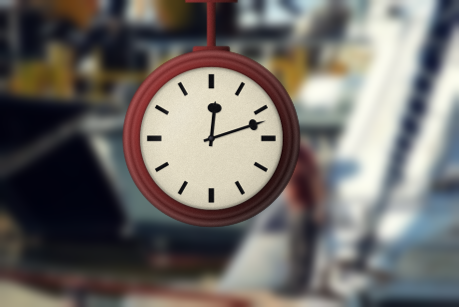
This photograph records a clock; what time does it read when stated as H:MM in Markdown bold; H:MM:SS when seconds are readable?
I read **12:12**
